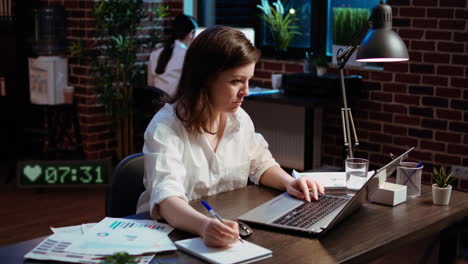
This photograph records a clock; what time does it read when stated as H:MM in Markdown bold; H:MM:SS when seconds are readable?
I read **7:31**
